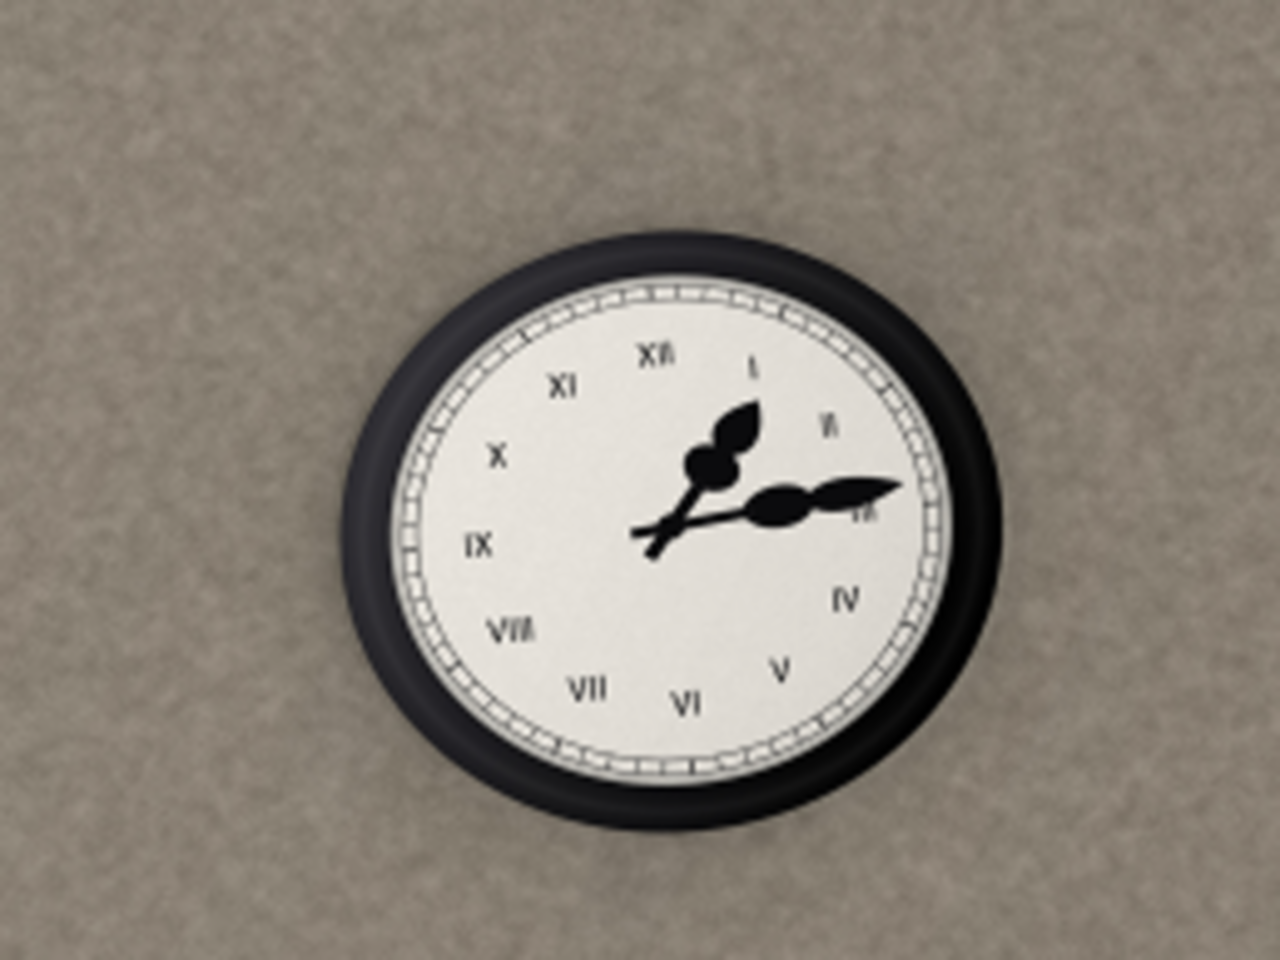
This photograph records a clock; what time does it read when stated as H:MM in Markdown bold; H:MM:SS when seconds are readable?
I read **1:14**
